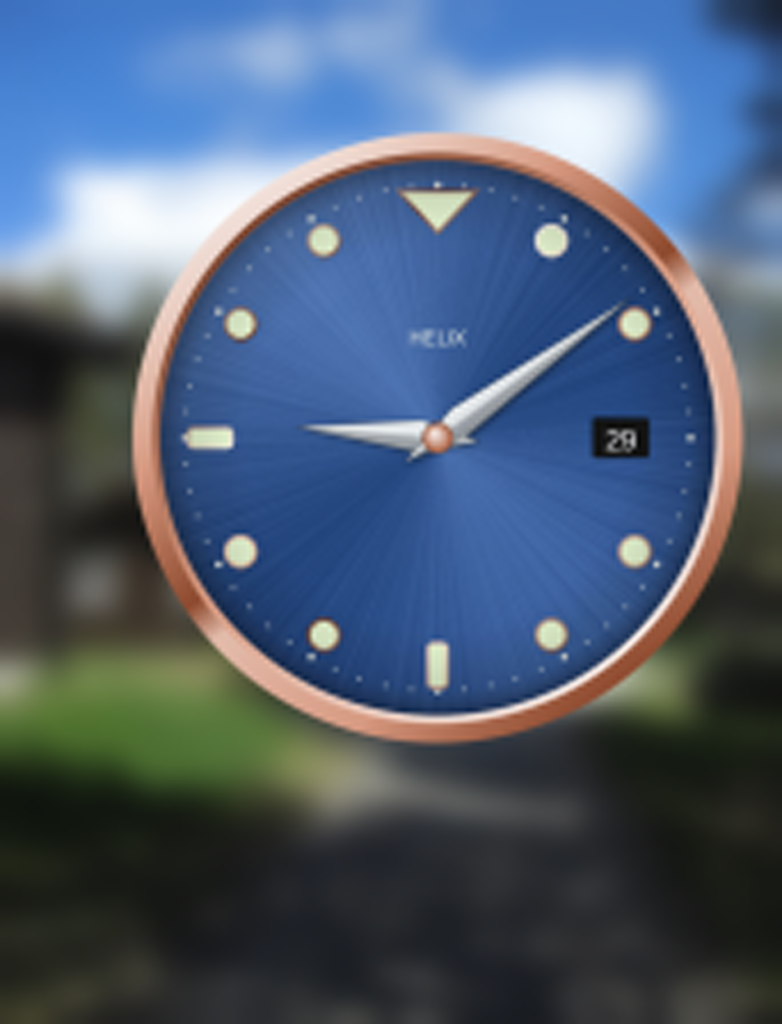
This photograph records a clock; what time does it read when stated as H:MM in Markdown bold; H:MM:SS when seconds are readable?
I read **9:09**
